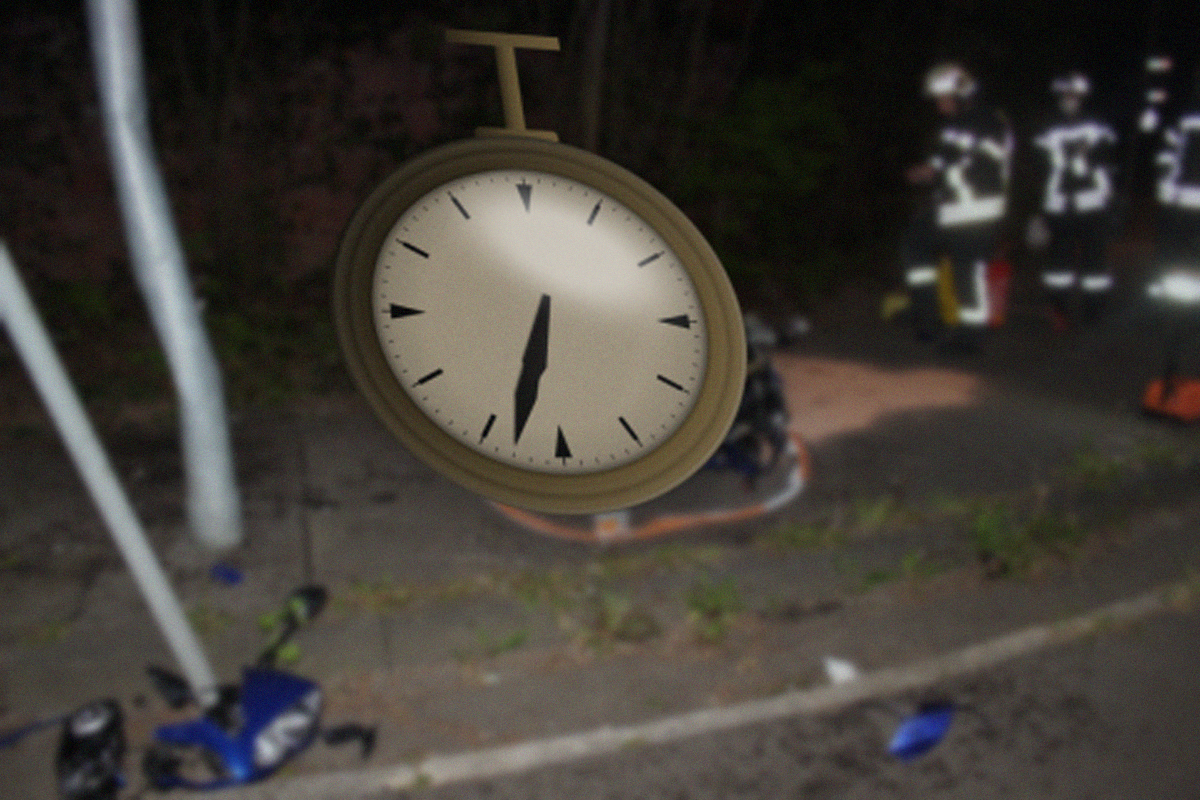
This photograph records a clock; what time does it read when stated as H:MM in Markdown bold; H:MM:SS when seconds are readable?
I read **6:33**
